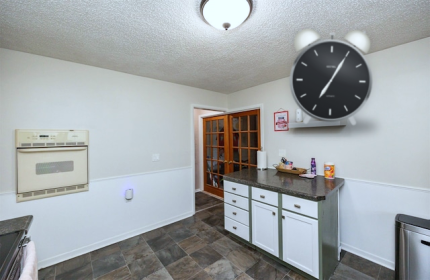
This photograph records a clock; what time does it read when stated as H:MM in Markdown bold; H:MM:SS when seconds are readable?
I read **7:05**
